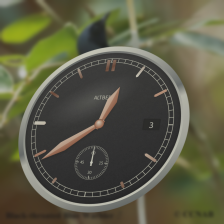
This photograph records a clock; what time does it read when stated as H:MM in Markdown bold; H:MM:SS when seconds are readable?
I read **12:39**
